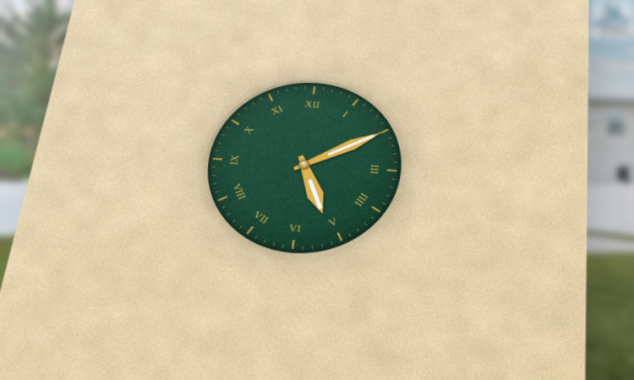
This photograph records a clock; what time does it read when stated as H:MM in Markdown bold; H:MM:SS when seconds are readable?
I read **5:10**
